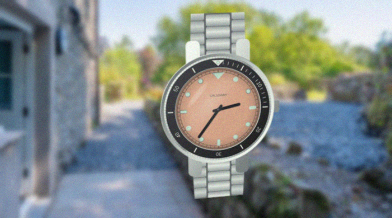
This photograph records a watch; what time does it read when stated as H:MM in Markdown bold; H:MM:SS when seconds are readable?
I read **2:36**
